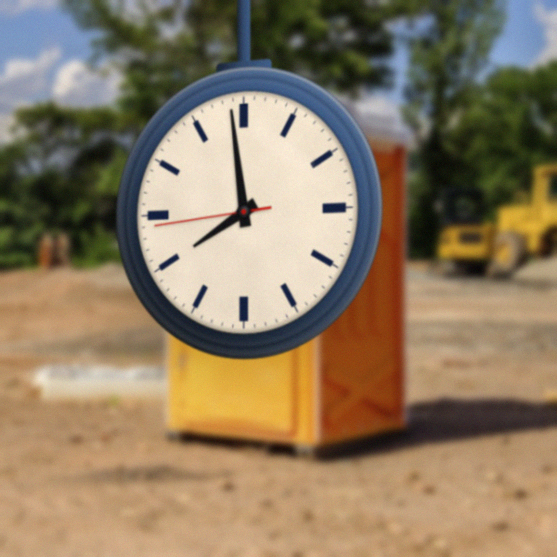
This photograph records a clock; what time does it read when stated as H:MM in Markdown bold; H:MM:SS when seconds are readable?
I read **7:58:44**
